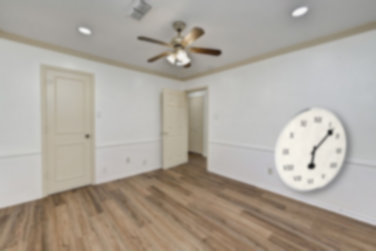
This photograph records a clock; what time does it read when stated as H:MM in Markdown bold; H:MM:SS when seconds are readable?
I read **6:07**
